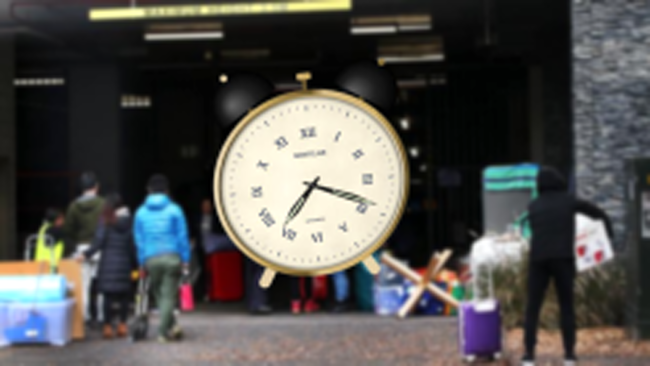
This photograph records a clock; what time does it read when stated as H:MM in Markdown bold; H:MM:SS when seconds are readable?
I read **7:19**
